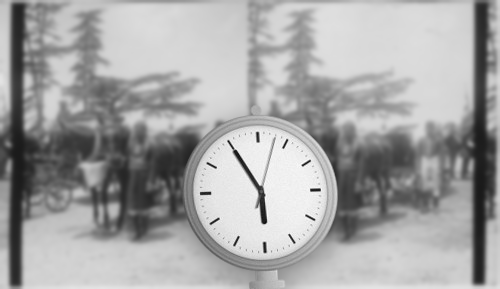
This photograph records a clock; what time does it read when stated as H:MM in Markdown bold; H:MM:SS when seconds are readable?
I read **5:55:03**
